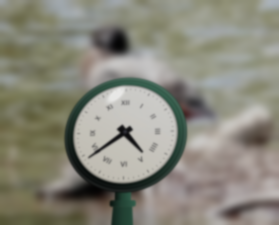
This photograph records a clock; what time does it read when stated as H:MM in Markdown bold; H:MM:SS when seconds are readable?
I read **4:39**
